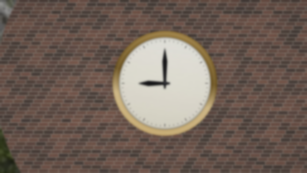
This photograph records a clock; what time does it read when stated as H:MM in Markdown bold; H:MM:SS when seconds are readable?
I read **9:00**
